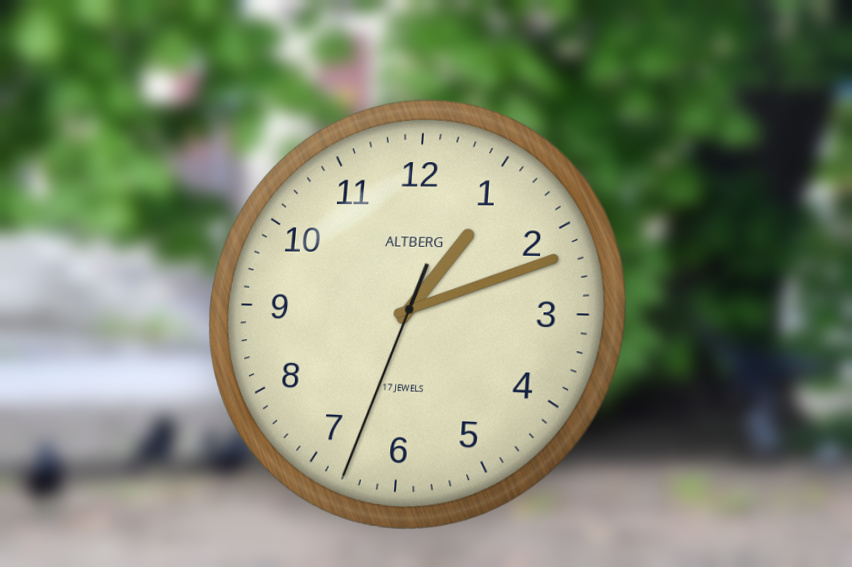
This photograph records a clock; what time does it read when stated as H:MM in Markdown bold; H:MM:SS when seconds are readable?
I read **1:11:33**
